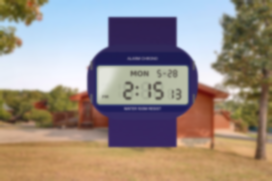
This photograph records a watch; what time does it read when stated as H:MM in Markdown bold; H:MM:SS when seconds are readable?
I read **2:15:13**
